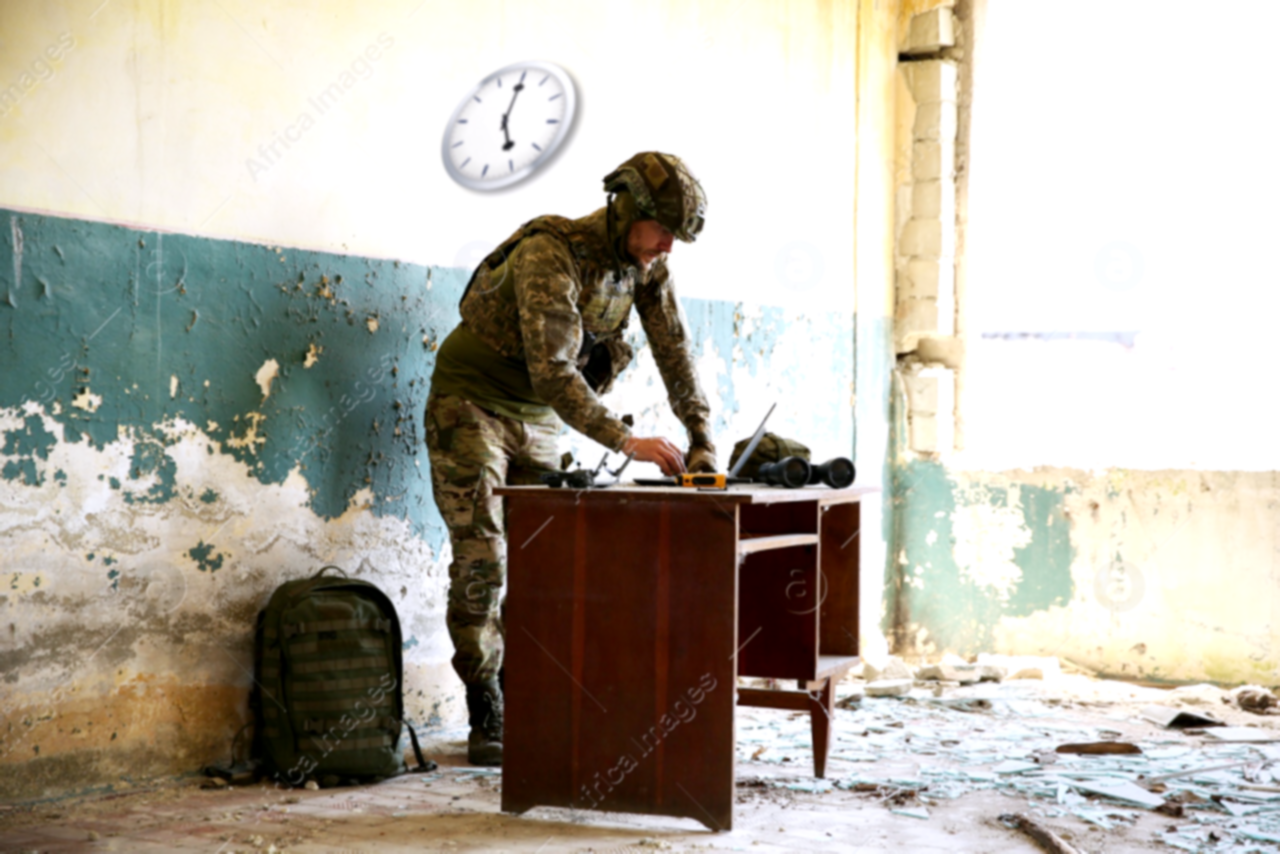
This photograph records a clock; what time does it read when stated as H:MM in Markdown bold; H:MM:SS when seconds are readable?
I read **5:00**
